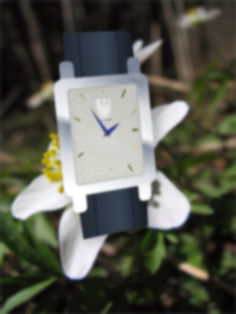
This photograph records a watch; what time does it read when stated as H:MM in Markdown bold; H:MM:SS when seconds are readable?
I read **1:55**
